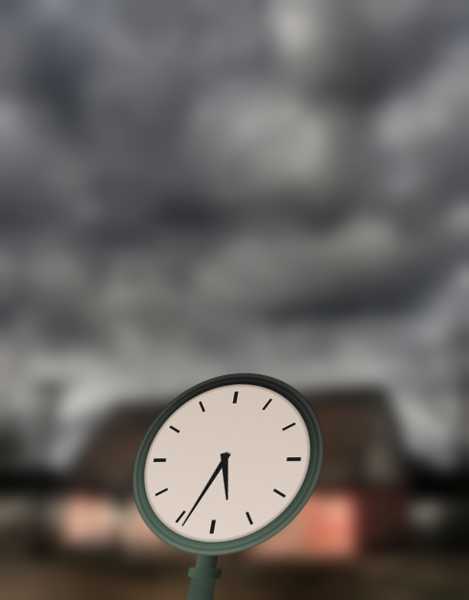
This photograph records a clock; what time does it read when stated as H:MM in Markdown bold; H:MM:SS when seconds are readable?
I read **5:34**
